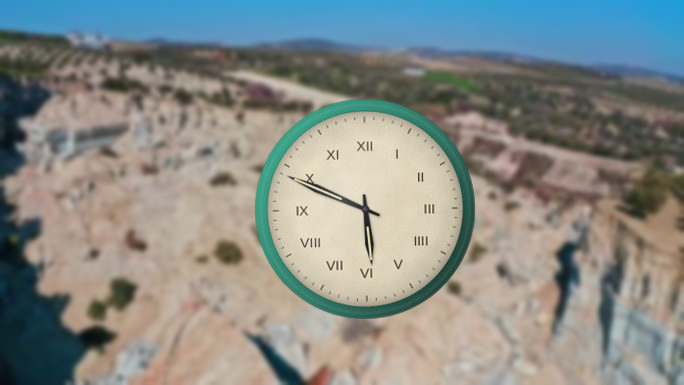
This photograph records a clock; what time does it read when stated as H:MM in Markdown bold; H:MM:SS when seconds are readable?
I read **5:49**
